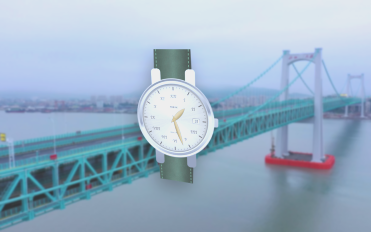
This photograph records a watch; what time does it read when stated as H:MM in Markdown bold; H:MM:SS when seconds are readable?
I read **1:27**
